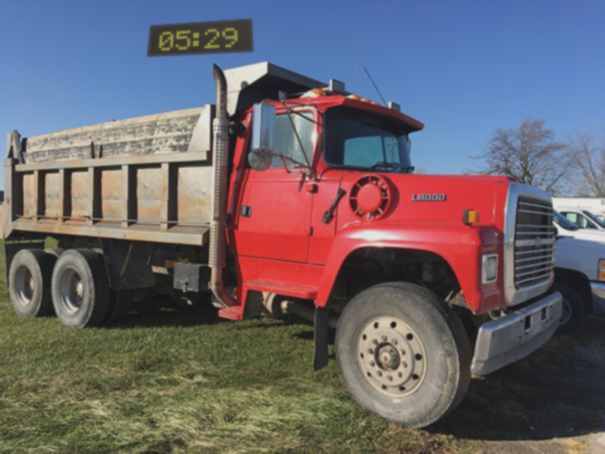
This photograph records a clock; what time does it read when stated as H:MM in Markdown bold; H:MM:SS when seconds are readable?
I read **5:29**
